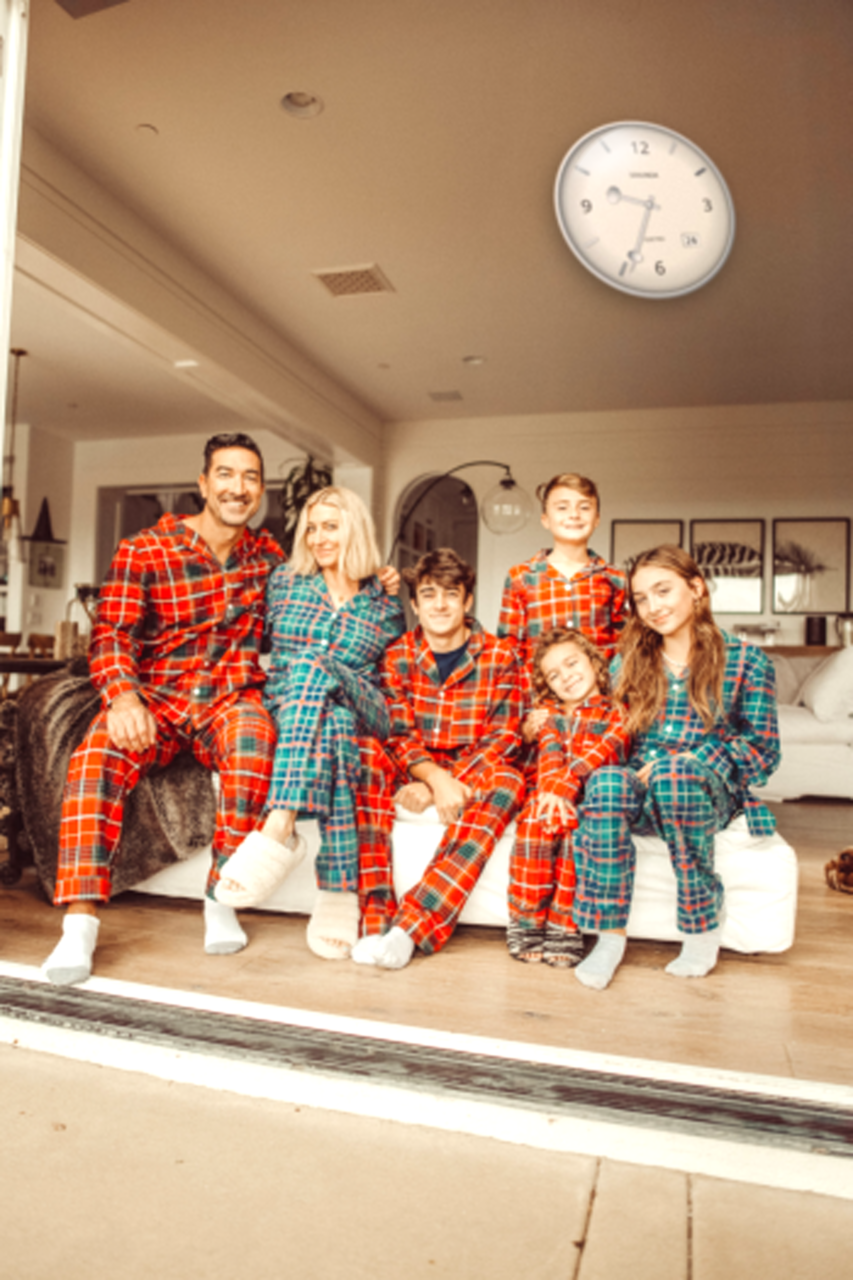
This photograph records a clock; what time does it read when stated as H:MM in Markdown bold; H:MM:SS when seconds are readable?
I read **9:34**
